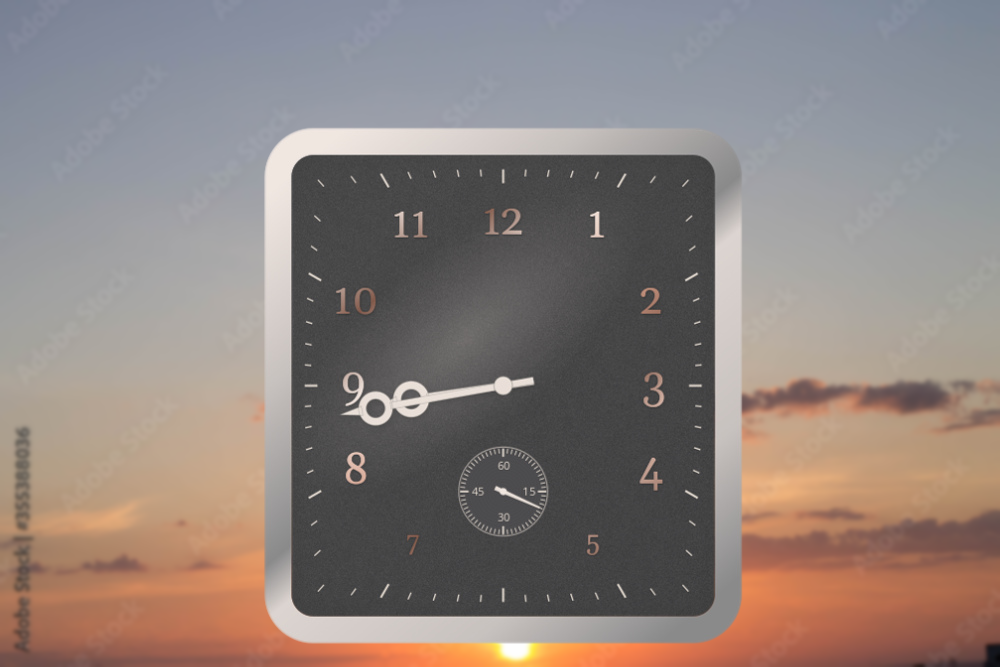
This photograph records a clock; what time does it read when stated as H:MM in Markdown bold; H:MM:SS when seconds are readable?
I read **8:43:19**
